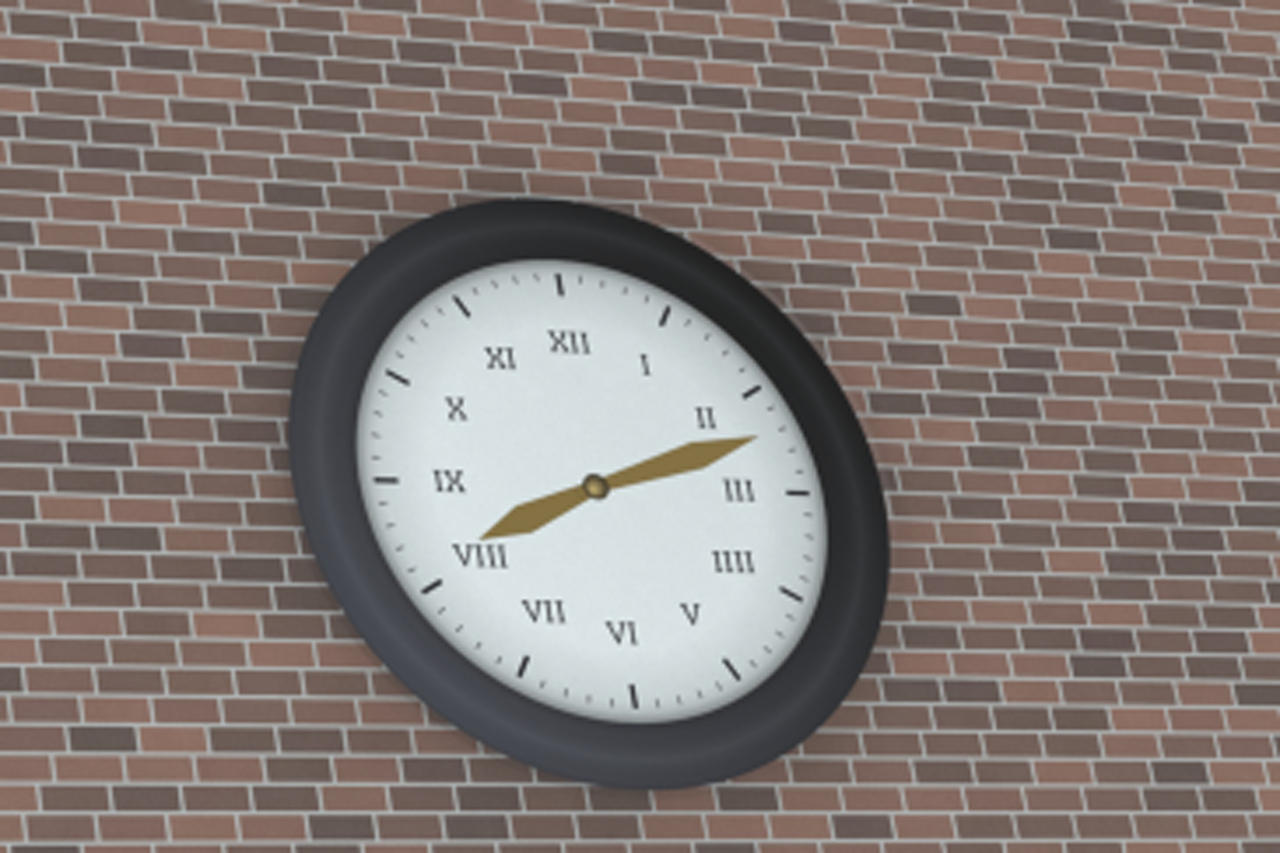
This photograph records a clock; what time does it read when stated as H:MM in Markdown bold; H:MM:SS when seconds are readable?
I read **8:12**
